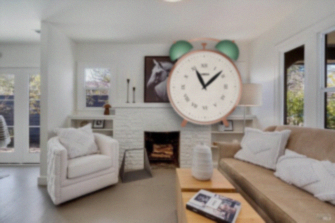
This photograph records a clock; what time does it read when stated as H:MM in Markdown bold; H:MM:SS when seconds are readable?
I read **11:08**
